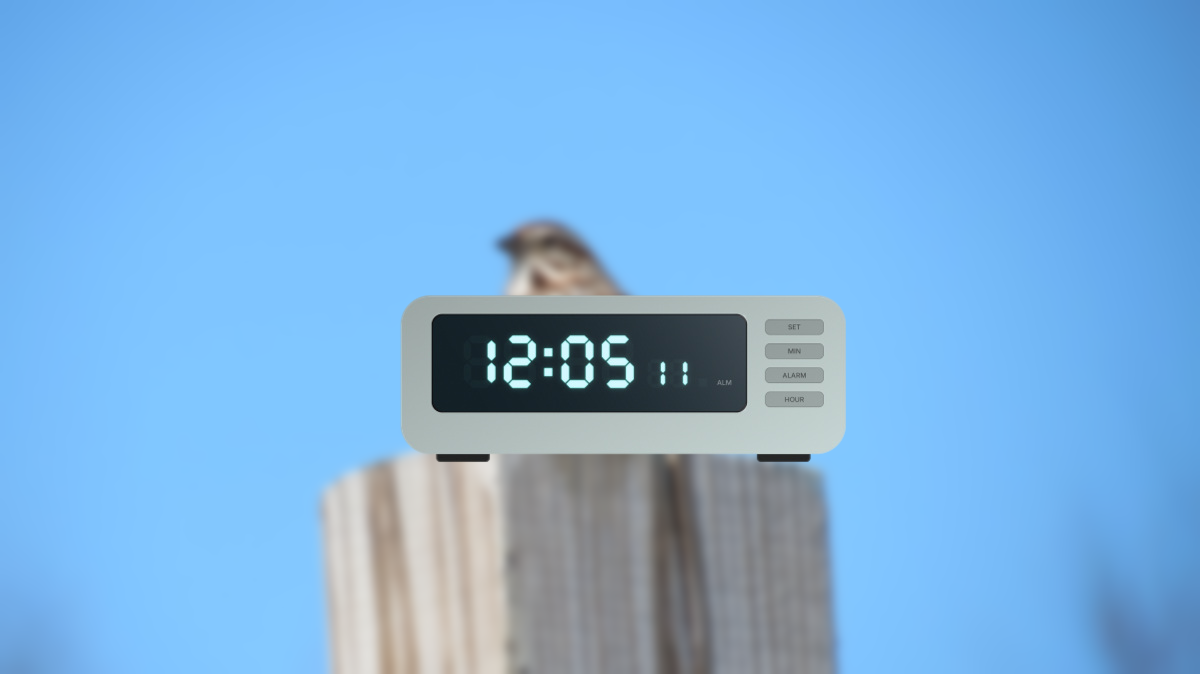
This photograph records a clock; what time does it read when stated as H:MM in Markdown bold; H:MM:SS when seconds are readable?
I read **12:05:11**
